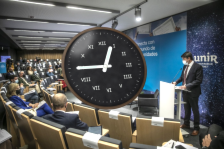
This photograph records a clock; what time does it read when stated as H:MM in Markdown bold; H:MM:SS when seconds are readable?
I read **12:45**
